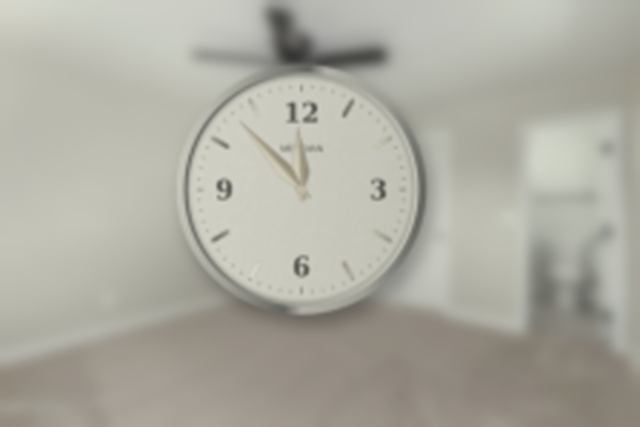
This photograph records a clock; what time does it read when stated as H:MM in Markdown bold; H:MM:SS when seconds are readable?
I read **11:53**
